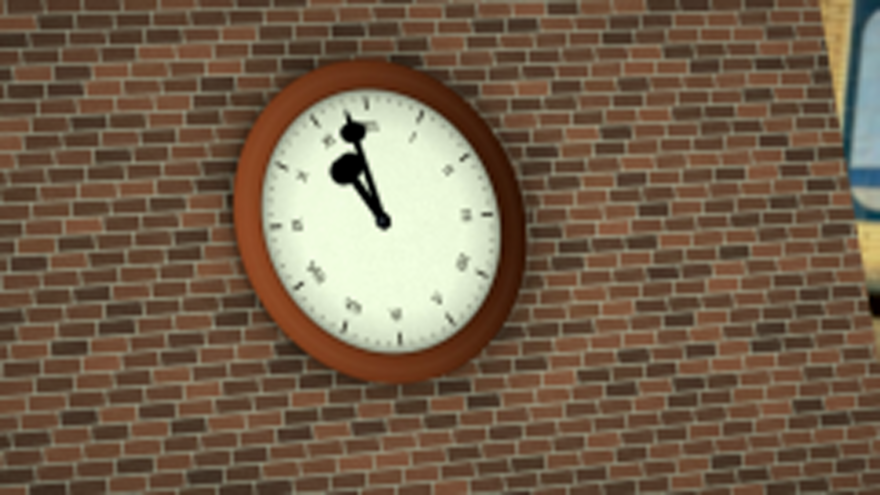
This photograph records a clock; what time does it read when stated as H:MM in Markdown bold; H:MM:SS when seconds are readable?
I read **10:58**
